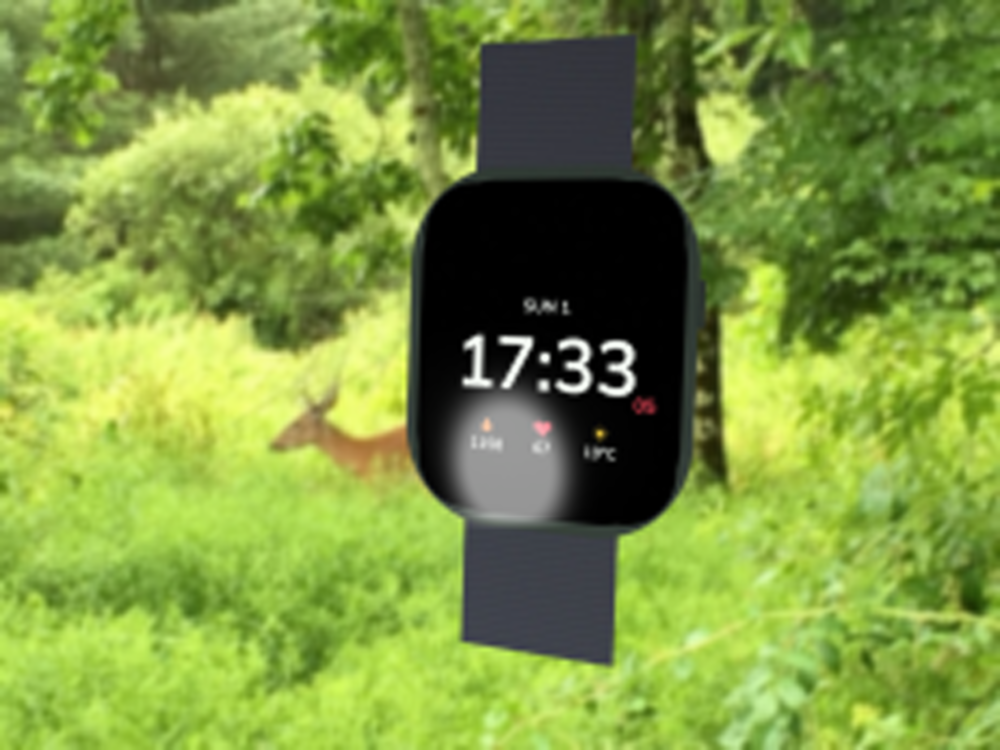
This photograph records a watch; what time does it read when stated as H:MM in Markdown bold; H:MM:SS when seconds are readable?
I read **17:33**
